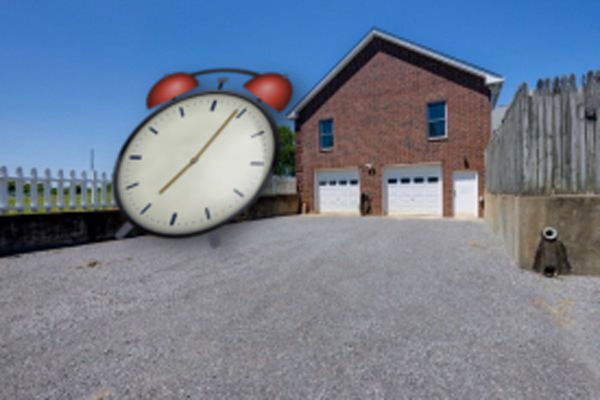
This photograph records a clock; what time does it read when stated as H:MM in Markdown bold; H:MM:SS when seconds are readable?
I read **7:04**
